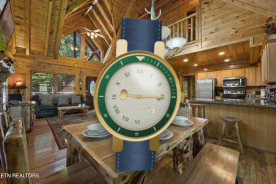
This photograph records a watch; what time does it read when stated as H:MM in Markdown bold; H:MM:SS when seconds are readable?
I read **9:15**
